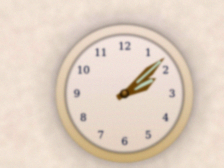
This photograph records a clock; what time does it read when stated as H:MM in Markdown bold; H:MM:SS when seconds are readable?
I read **2:08**
